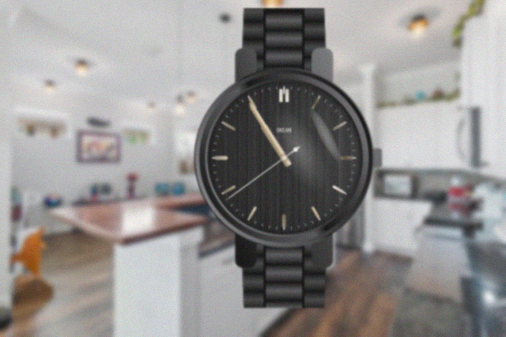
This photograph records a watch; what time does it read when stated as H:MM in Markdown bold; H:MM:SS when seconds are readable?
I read **10:54:39**
